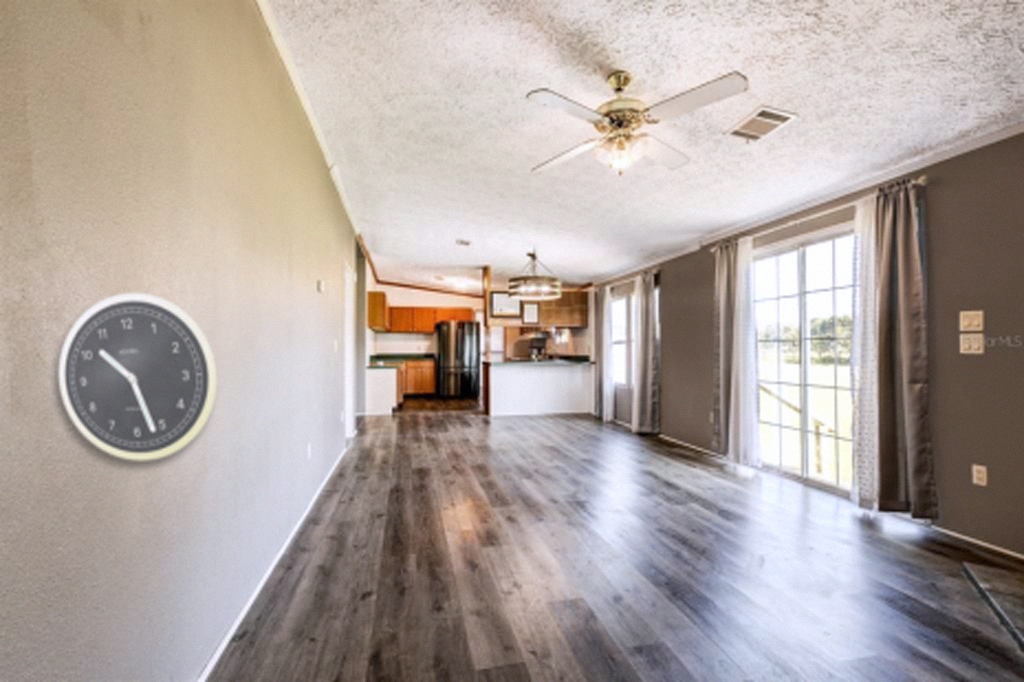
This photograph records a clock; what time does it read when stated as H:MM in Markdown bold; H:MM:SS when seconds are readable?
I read **10:27**
